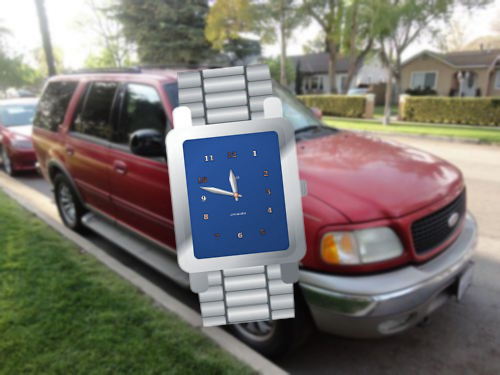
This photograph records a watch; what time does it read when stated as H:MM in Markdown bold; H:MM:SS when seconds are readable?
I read **11:48**
